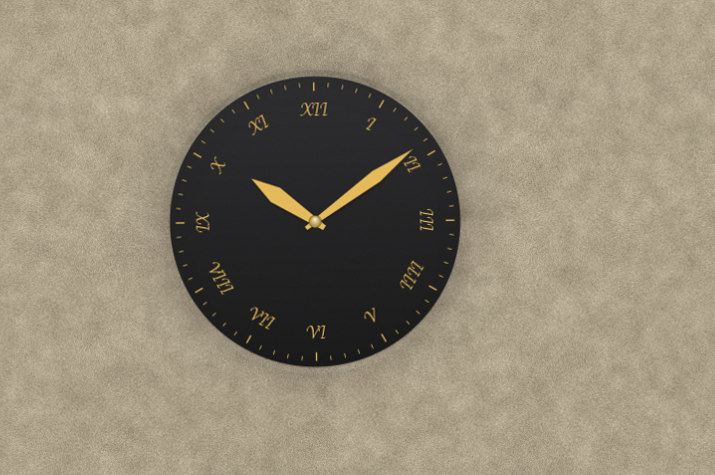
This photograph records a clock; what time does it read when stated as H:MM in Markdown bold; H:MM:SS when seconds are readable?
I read **10:09**
